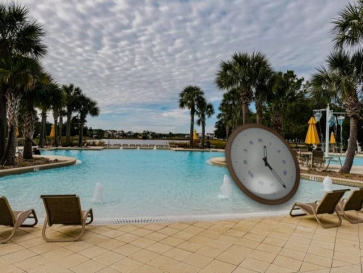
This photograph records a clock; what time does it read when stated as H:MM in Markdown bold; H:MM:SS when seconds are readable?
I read **12:25**
